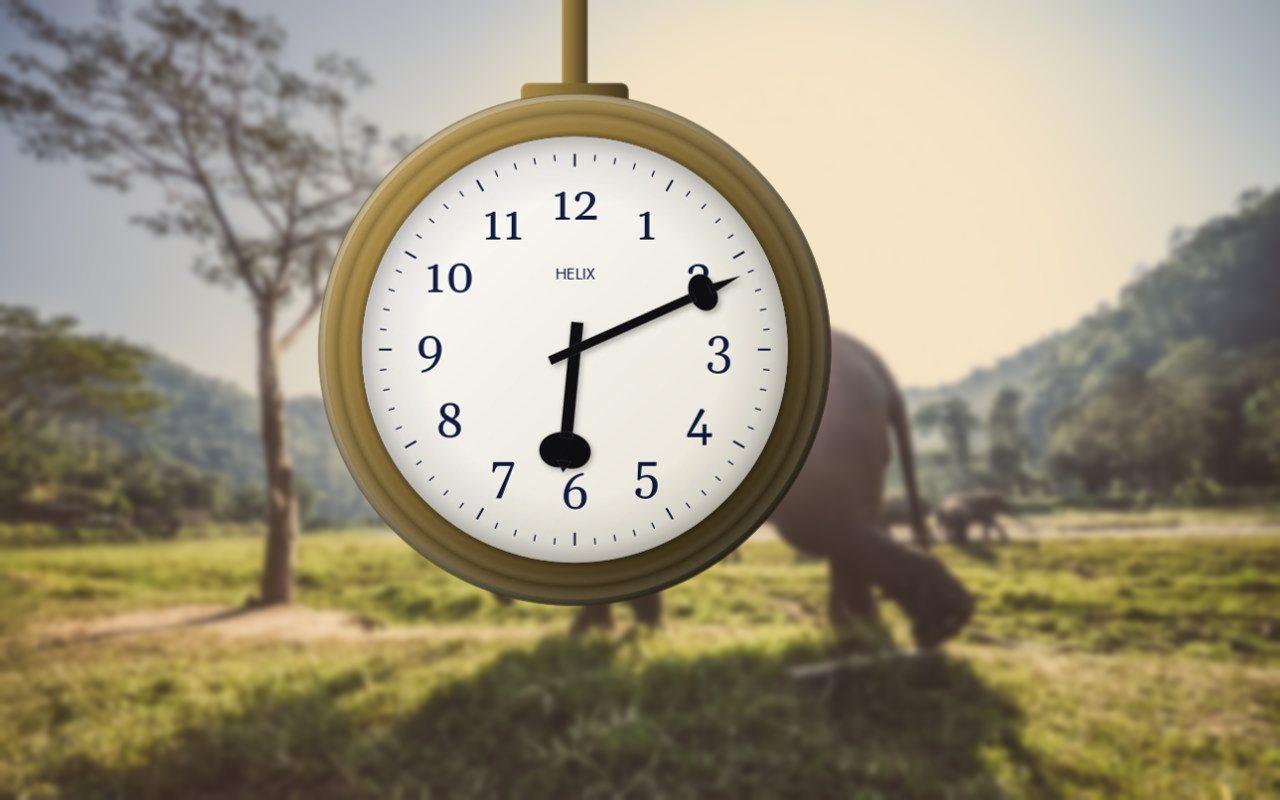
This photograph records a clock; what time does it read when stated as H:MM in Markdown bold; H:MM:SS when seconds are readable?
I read **6:11**
